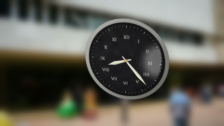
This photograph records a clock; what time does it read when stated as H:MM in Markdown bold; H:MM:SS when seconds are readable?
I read **8:23**
